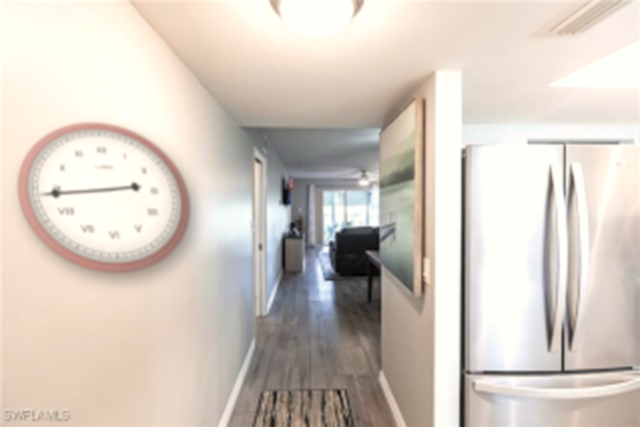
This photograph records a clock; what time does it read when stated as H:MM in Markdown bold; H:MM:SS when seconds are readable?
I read **2:44**
